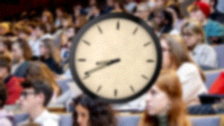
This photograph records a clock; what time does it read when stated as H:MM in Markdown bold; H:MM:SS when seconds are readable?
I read **8:41**
